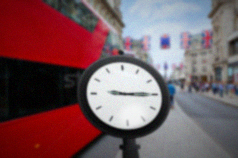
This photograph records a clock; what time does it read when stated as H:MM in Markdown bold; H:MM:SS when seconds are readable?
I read **9:15**
